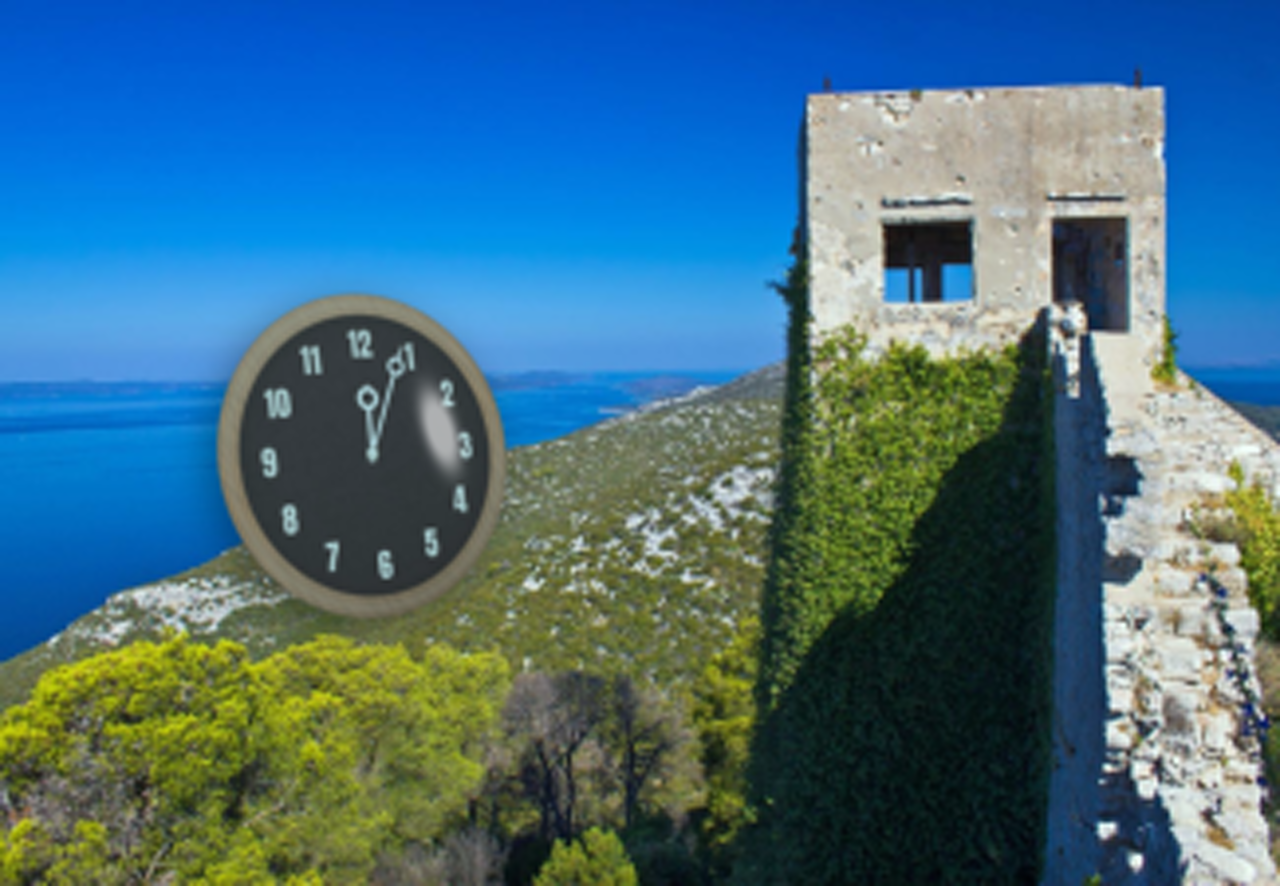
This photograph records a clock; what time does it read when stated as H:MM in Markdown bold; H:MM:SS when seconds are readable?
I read **12:04**
